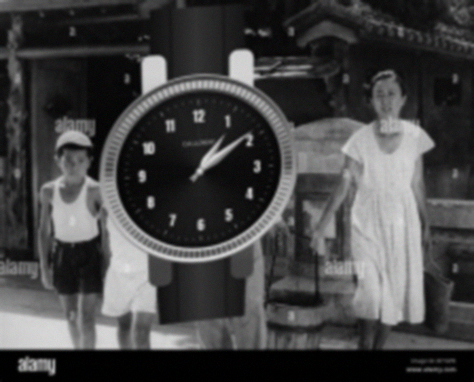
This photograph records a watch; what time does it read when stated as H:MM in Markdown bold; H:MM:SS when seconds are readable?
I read **1:09**
